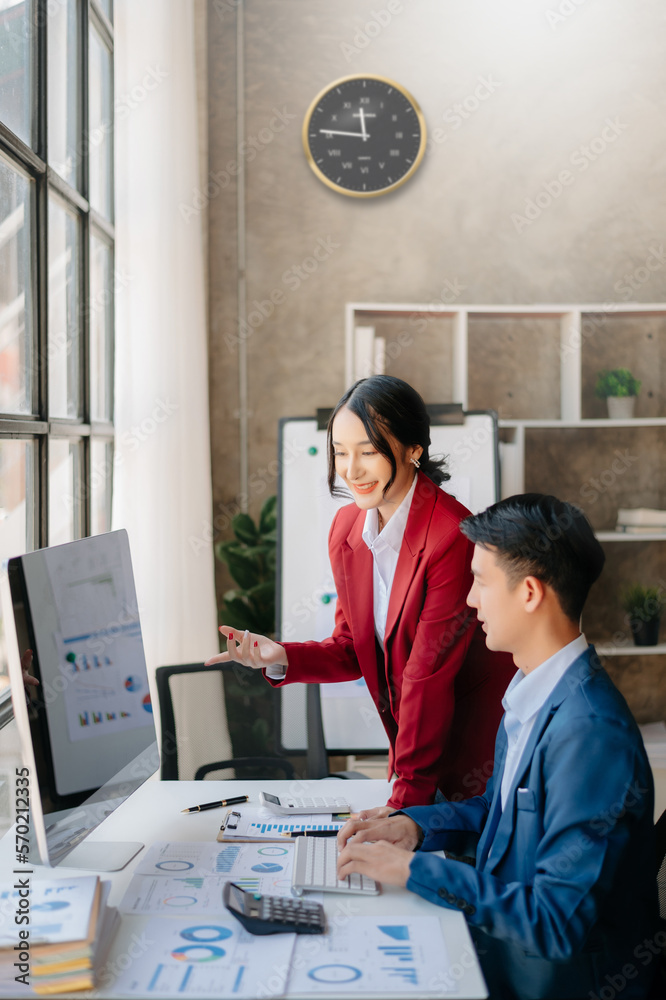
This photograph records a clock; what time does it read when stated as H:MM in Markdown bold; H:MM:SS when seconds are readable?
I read **11:46**
